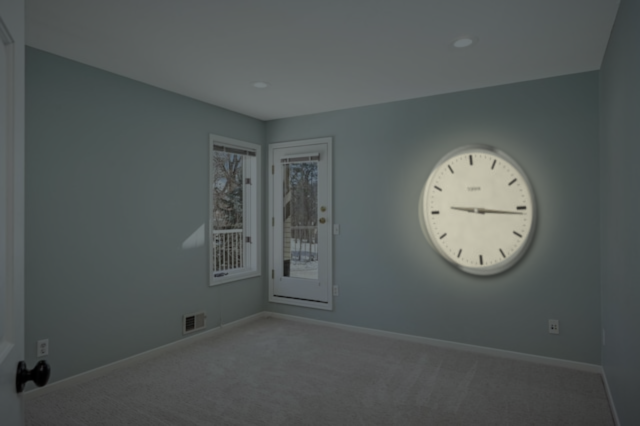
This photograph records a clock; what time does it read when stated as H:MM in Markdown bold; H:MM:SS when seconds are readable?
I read **9:16**
